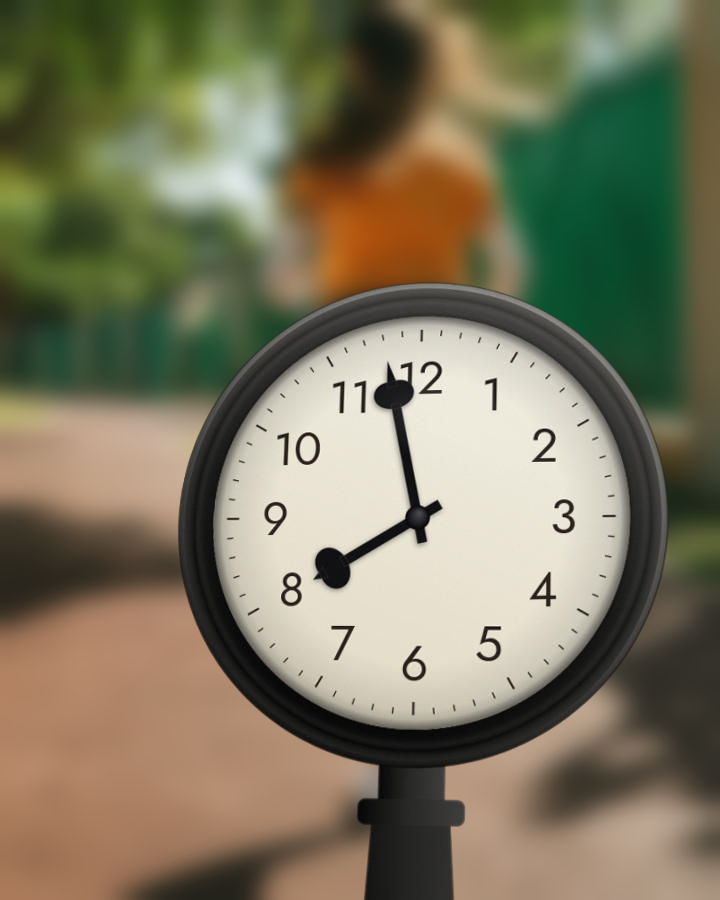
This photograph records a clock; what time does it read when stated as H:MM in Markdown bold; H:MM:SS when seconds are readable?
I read **7:58**
